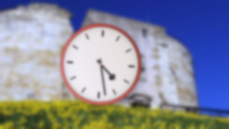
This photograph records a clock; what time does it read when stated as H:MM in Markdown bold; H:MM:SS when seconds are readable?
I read **4:28**
